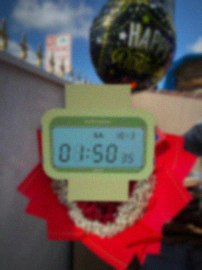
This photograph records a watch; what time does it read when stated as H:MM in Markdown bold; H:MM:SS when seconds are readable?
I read **1:50**
